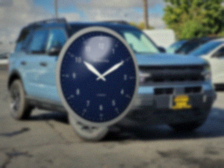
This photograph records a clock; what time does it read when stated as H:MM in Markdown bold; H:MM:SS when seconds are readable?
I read **10:10**
